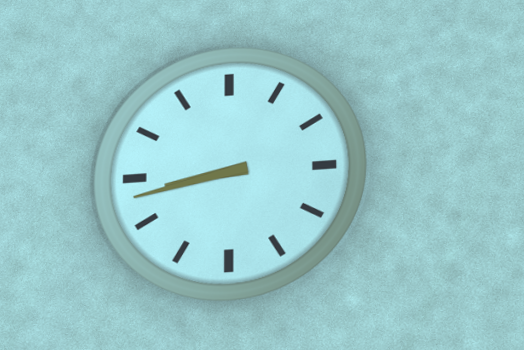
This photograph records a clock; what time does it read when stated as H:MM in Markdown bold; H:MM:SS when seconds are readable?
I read **8:43**
